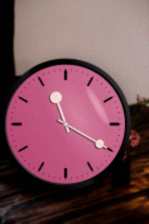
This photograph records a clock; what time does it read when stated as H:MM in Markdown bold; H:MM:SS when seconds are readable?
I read **11:20**
